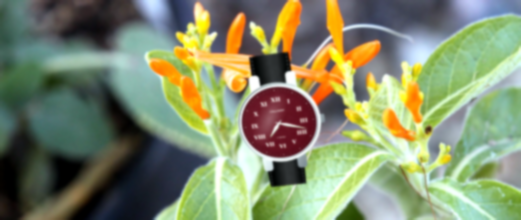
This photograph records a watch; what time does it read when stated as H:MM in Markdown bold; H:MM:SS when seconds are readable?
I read **7:18**
